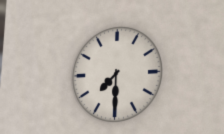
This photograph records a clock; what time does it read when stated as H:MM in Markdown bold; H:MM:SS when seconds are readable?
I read **7:30**
